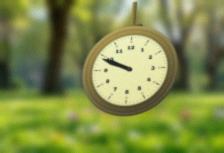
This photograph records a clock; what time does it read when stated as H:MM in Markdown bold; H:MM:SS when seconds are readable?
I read **9:49**
